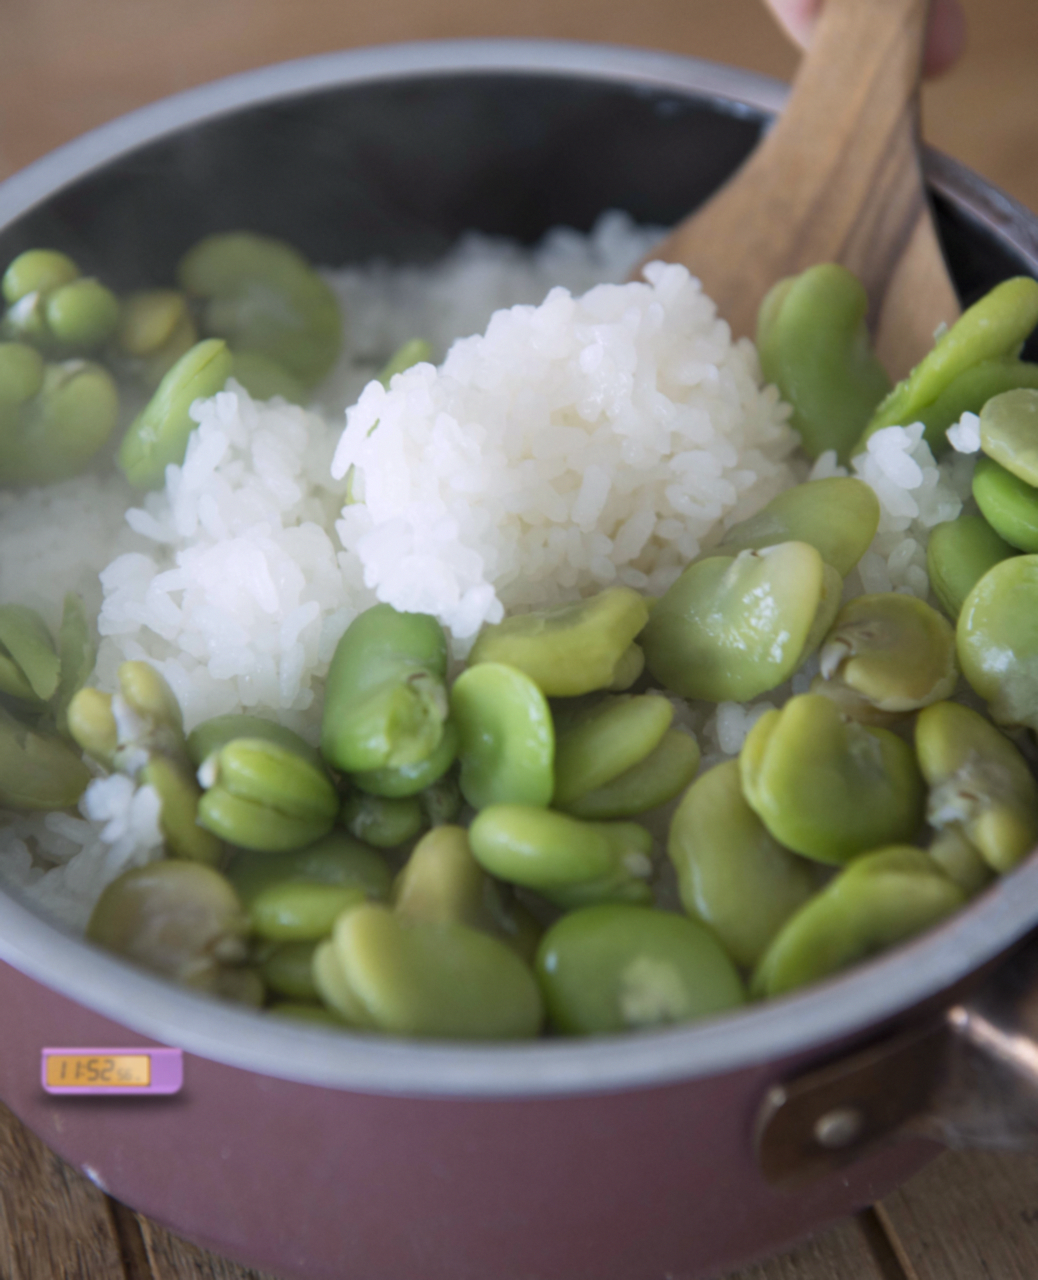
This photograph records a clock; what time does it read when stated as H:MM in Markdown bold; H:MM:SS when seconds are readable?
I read **11:52**
